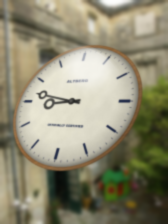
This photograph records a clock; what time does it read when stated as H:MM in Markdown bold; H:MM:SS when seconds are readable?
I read **8:47**
